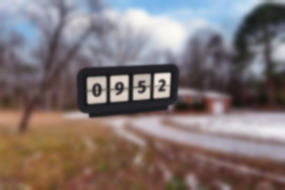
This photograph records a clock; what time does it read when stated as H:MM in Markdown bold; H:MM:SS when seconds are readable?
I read **9:52**
